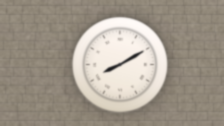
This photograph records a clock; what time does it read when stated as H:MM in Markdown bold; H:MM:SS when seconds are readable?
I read **8:10**
